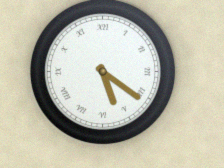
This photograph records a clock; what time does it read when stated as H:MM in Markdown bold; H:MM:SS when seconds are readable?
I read **5:21**
